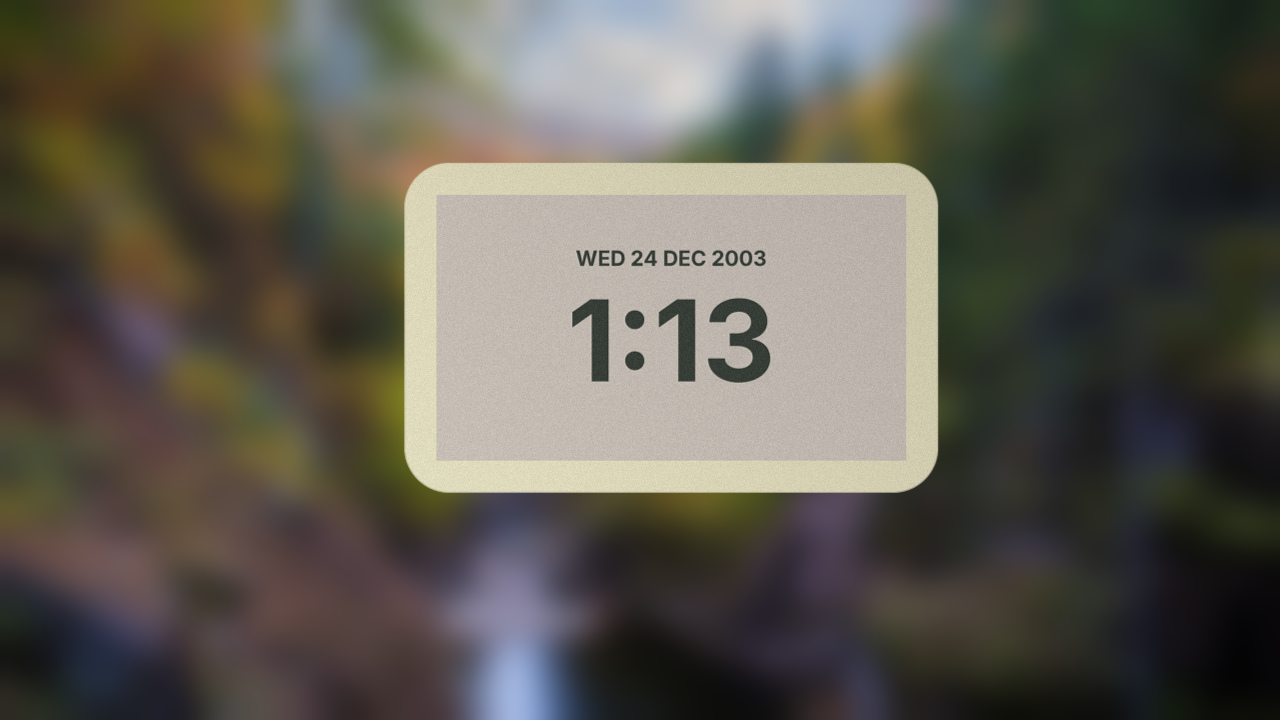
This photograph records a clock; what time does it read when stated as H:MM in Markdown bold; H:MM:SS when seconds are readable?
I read **1:13**
